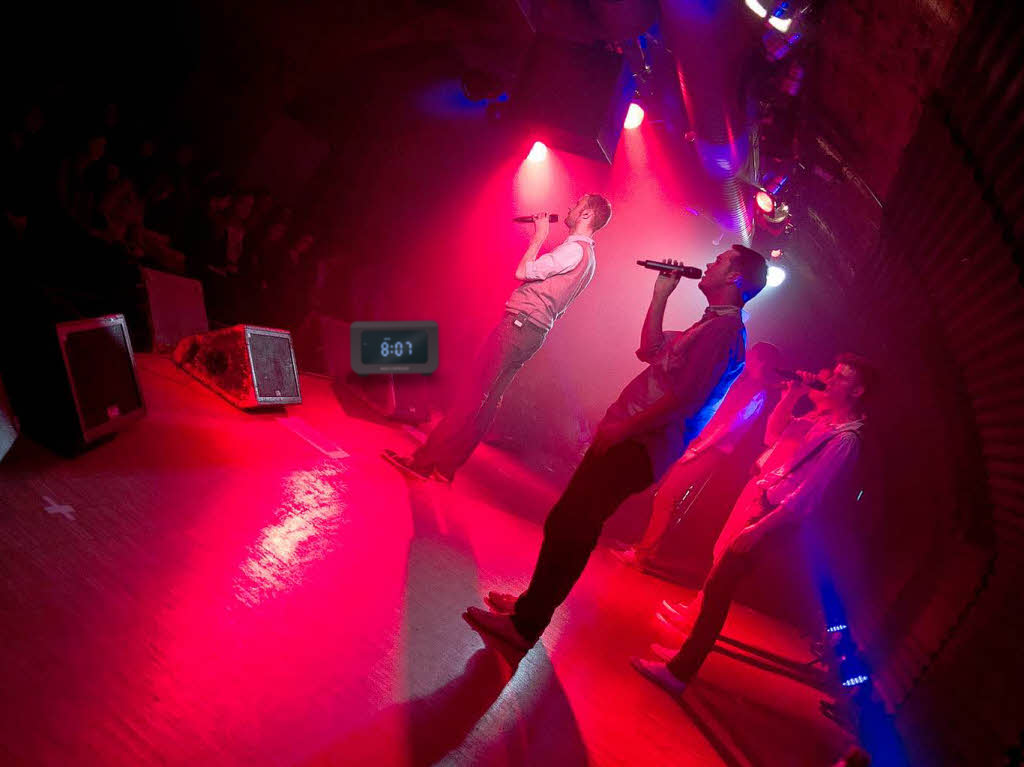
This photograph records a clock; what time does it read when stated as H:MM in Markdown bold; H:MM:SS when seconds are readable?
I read **8:07**
